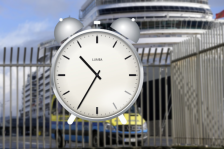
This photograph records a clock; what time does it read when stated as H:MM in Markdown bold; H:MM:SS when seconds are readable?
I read **10:35**
